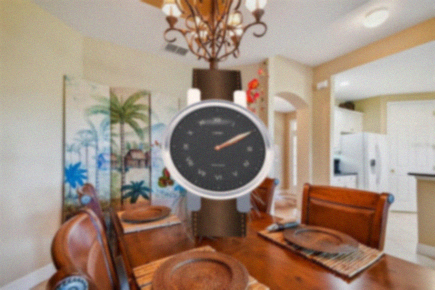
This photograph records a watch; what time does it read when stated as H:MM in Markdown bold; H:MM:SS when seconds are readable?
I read **2:10**
